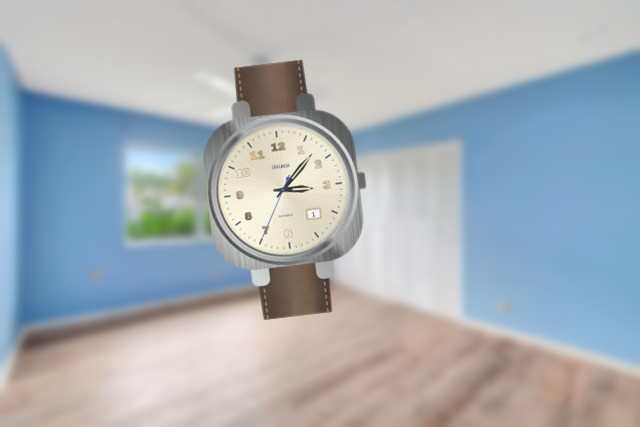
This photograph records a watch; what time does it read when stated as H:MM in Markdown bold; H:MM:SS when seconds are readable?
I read **3:07:35**
